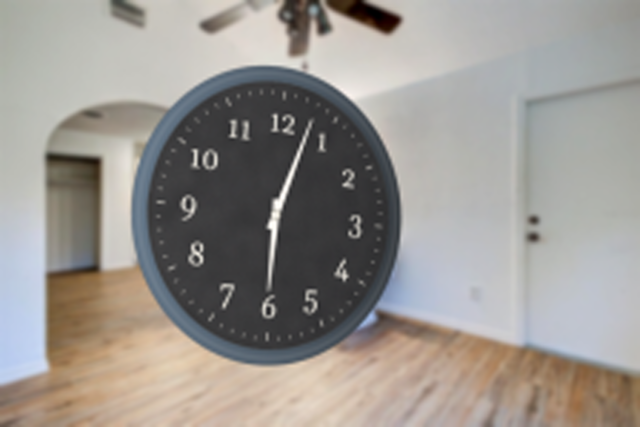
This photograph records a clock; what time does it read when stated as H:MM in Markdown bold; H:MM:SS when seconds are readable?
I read **6:03**
